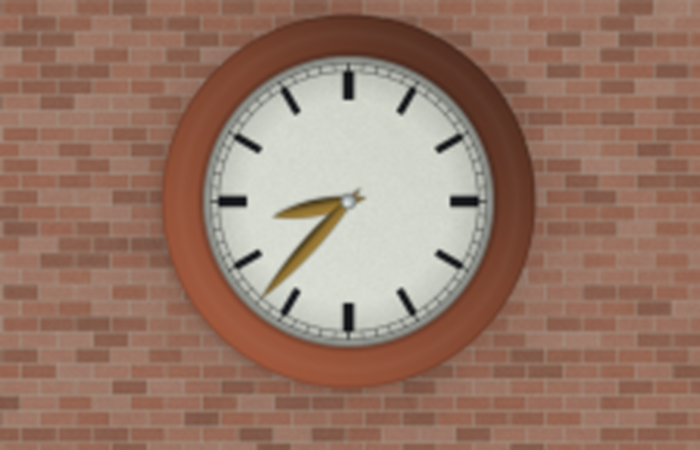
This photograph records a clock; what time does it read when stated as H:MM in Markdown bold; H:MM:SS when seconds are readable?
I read **8:37**
